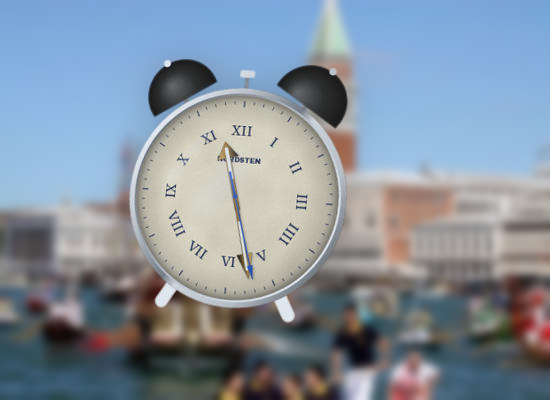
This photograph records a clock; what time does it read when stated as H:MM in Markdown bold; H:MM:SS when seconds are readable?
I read **11:27:27**
